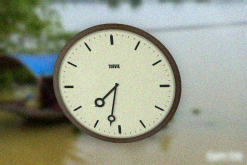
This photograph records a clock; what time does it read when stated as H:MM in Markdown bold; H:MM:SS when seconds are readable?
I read **7:32**
